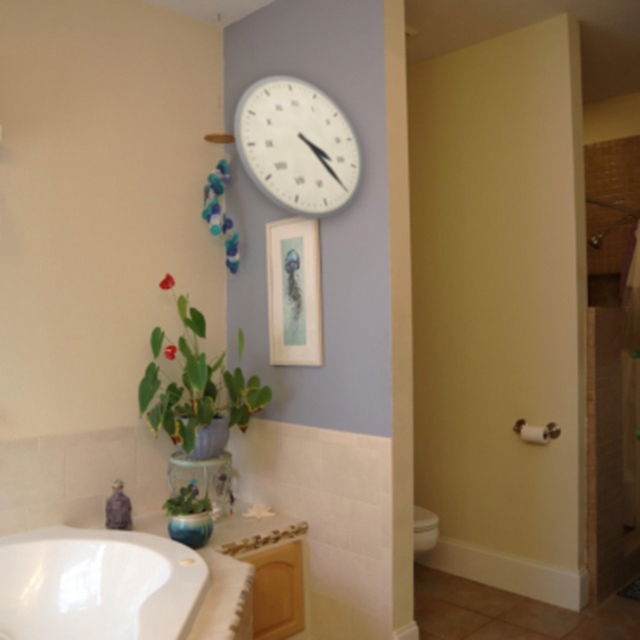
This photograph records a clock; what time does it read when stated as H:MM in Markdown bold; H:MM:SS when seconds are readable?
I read **4:25**
